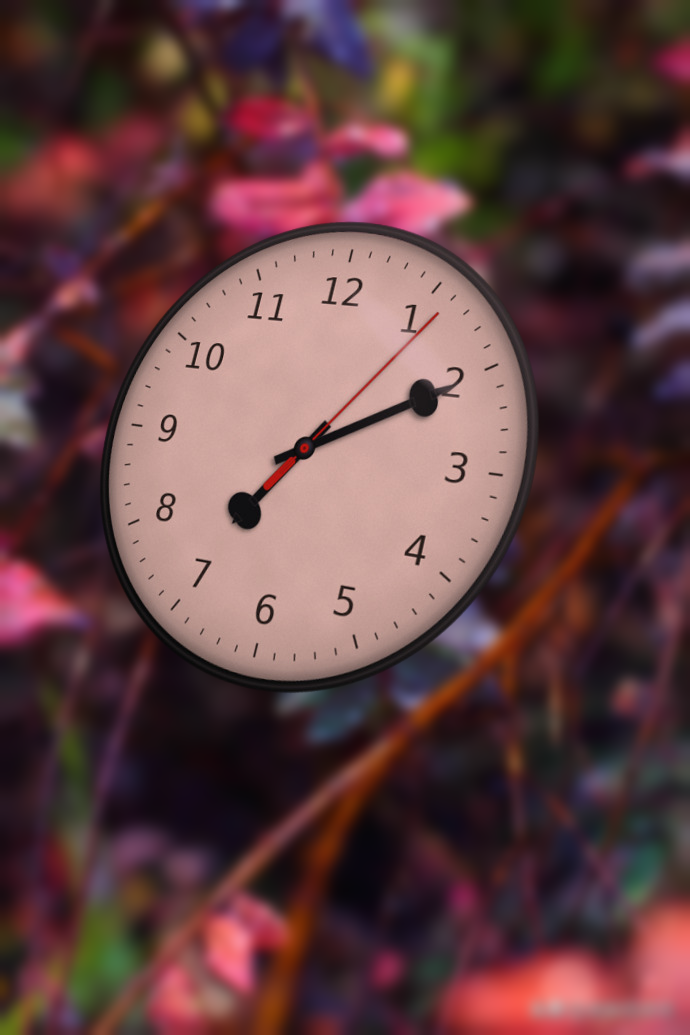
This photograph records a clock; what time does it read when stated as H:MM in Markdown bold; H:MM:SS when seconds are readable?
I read **7:10:06**
